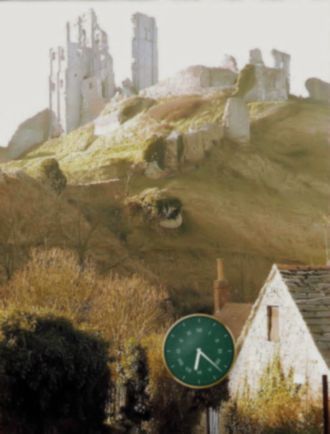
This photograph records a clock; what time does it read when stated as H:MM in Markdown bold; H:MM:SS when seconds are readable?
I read **6:22**
